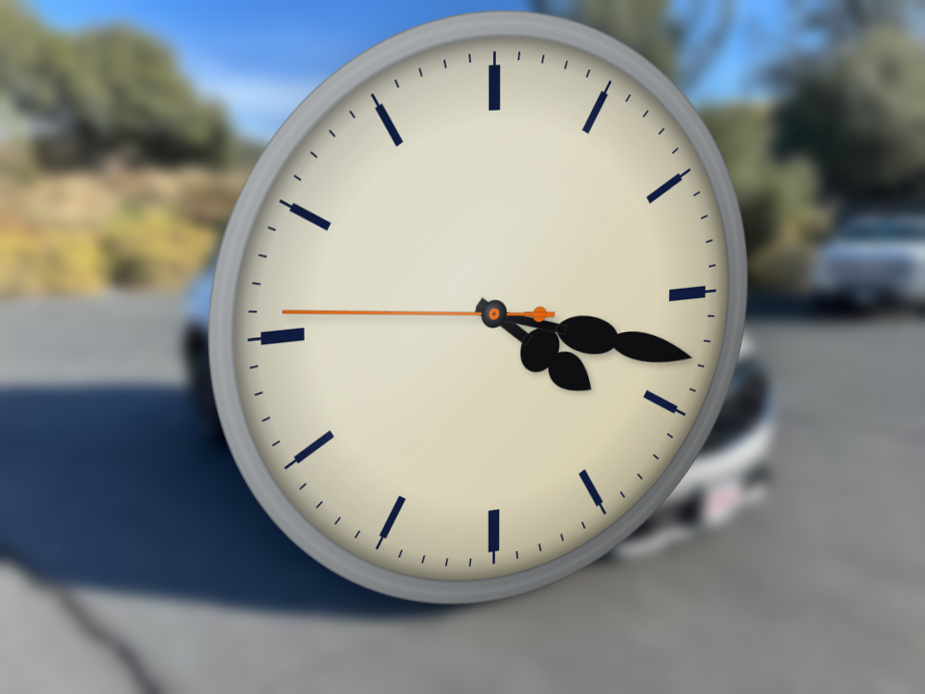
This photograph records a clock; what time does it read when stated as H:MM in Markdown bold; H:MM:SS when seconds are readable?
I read **4:17:46**
